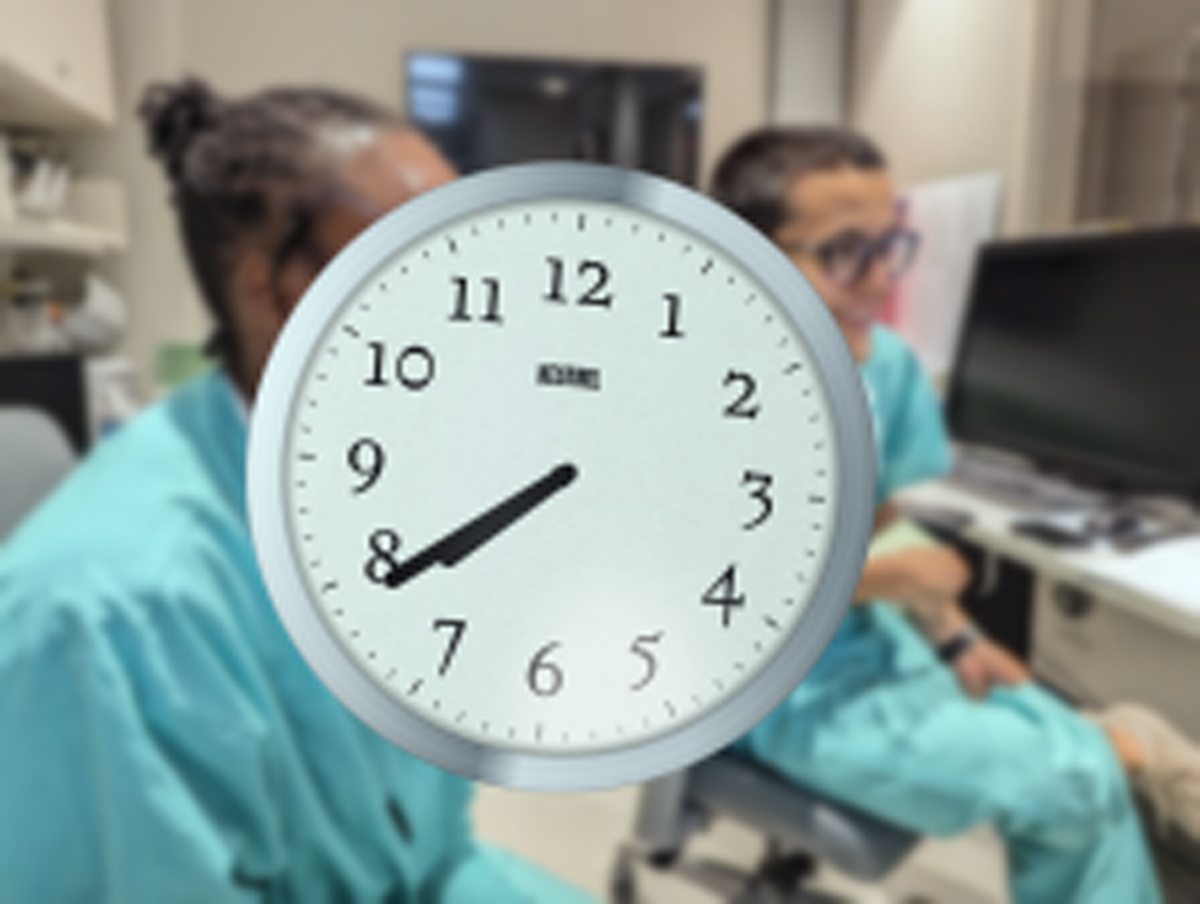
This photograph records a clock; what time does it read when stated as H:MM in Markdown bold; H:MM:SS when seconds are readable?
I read **7:39**
